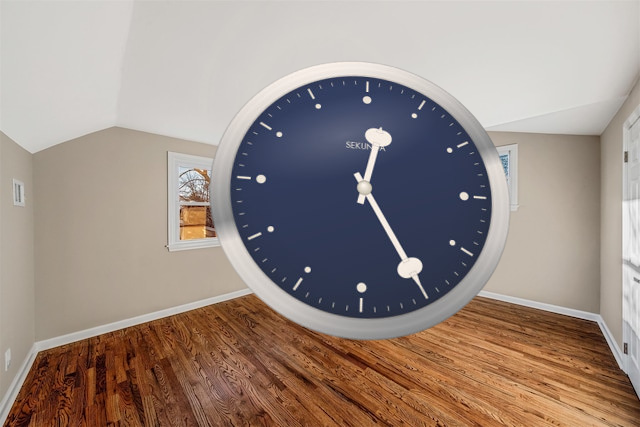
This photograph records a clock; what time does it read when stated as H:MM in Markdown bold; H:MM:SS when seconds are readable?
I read **12:25**
